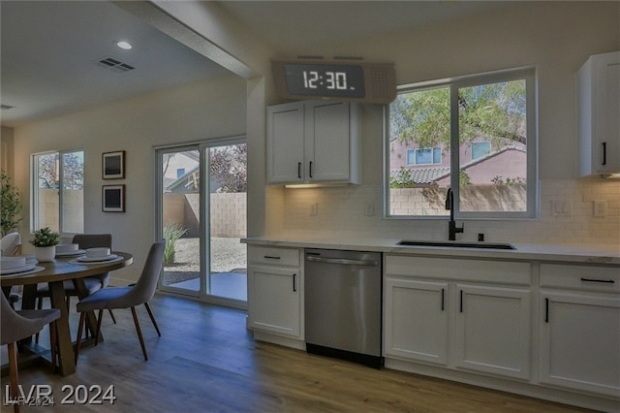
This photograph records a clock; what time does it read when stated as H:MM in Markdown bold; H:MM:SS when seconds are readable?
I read **12:30**
